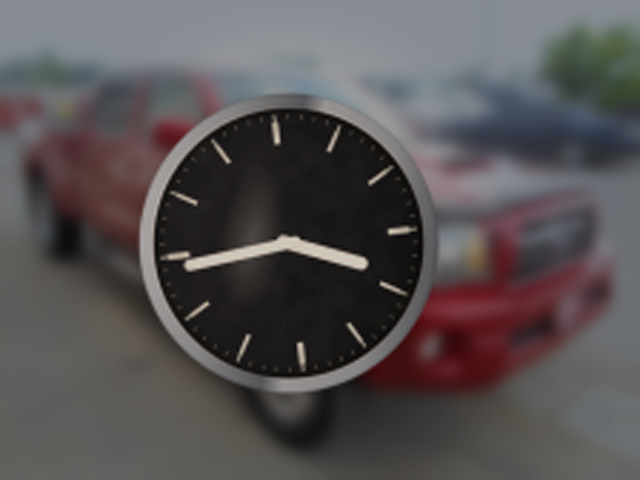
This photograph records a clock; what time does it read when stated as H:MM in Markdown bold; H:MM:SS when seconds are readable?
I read **3:44**
